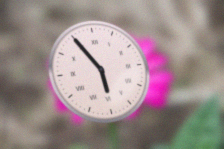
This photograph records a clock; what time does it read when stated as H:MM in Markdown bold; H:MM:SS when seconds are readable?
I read **5:55**
